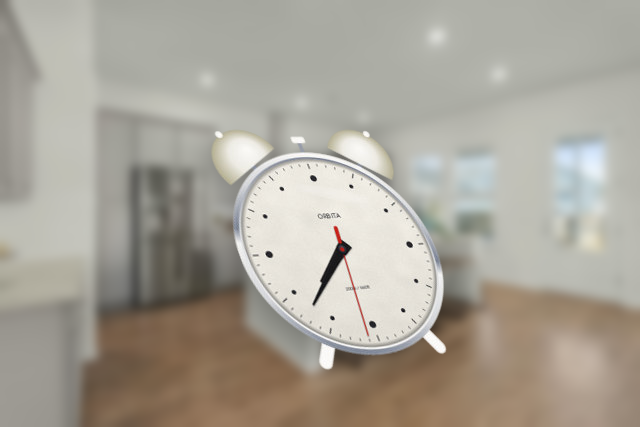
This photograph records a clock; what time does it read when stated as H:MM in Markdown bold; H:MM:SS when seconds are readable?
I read **7:37:31**
